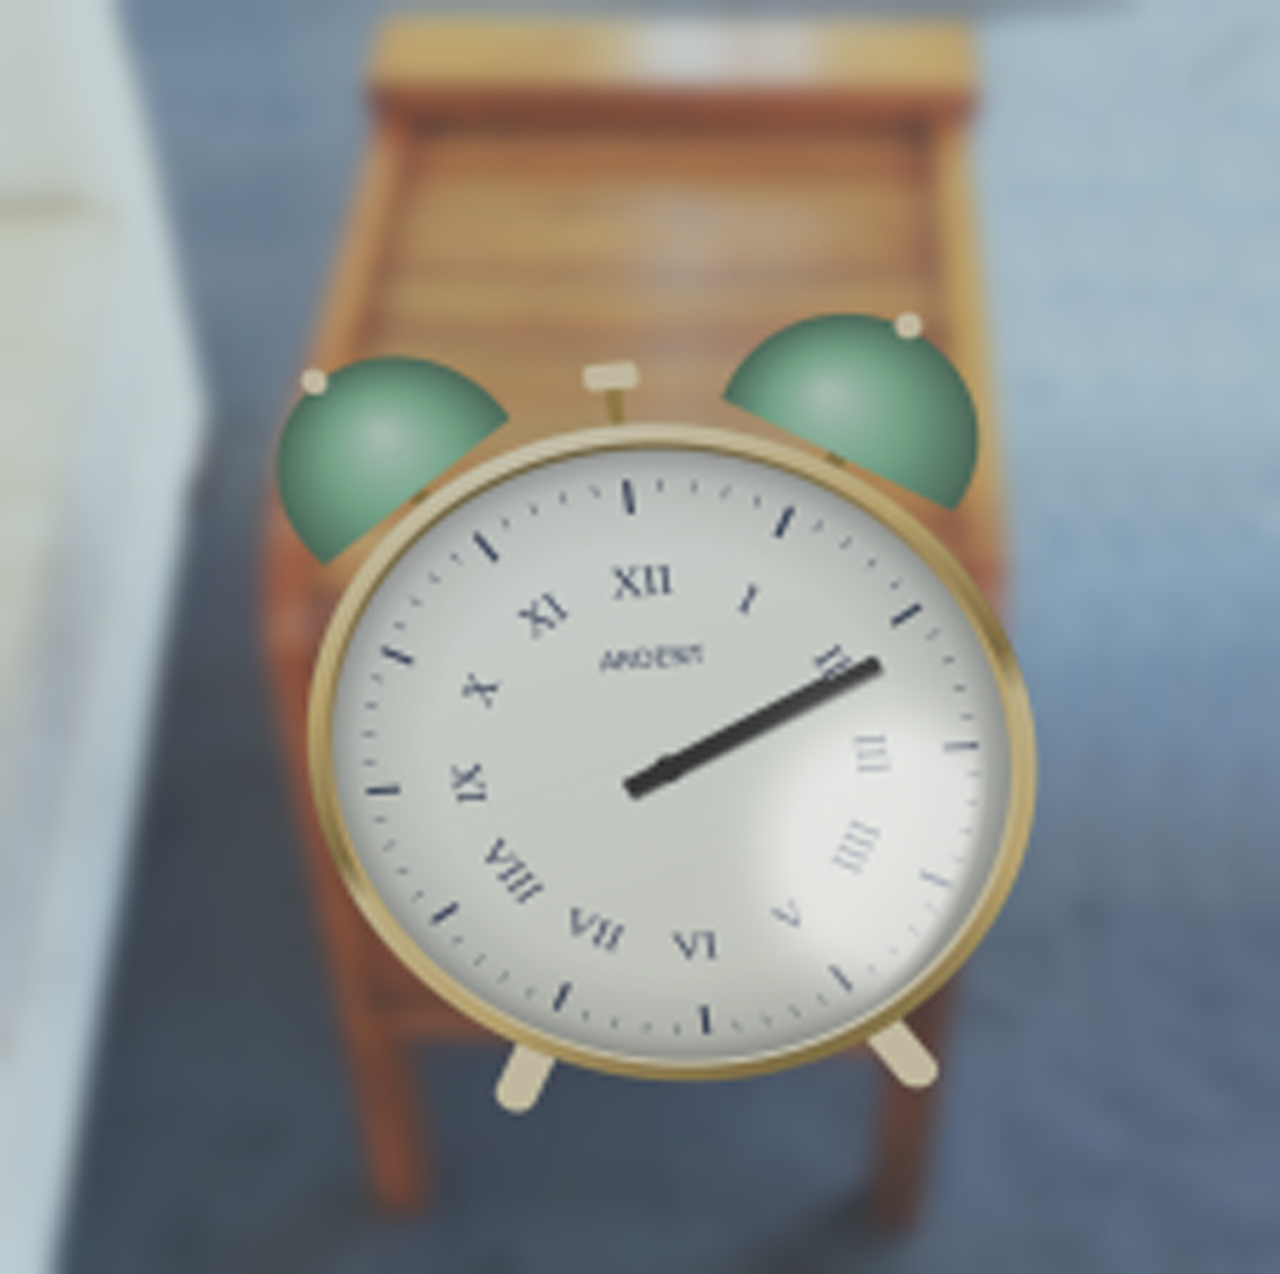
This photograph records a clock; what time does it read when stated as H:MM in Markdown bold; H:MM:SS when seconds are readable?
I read **2:11**
